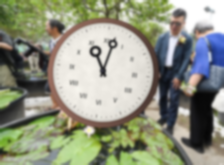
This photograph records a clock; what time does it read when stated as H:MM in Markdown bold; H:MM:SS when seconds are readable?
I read **11:02**
